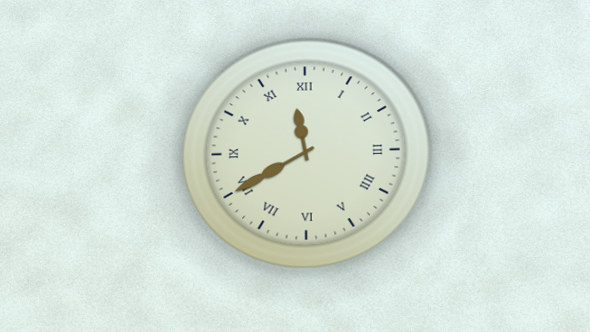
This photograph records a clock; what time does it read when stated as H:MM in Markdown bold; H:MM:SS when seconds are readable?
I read **11:40**
